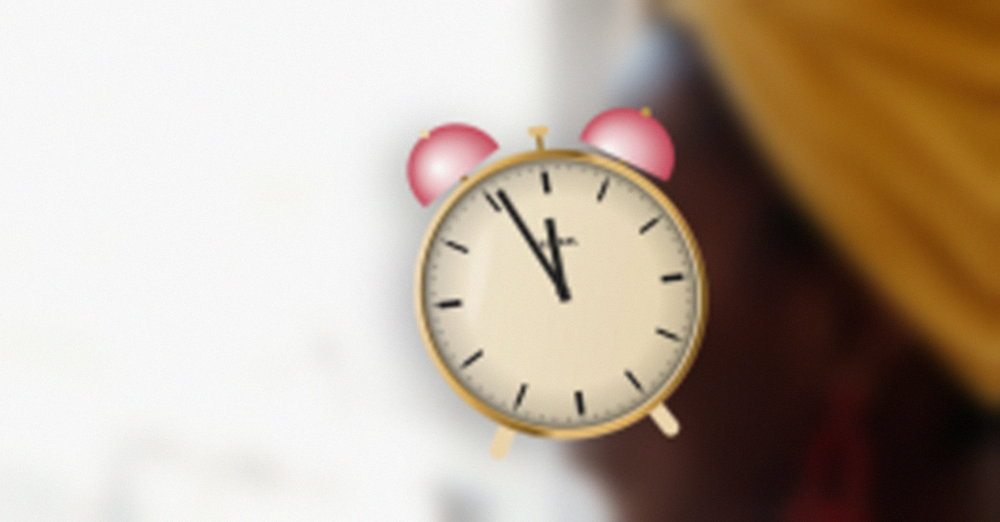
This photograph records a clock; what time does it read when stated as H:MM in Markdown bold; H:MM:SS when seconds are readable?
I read **11:56**
